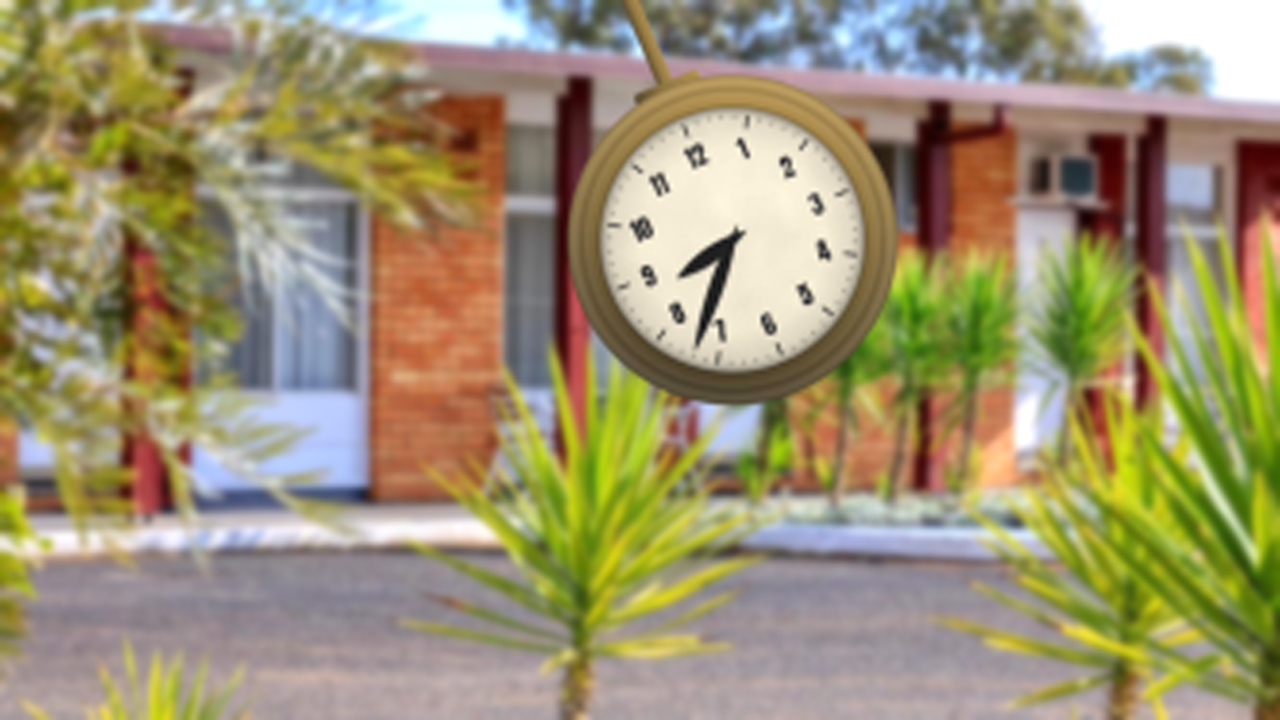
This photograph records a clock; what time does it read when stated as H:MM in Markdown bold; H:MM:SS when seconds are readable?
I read **8:37**
